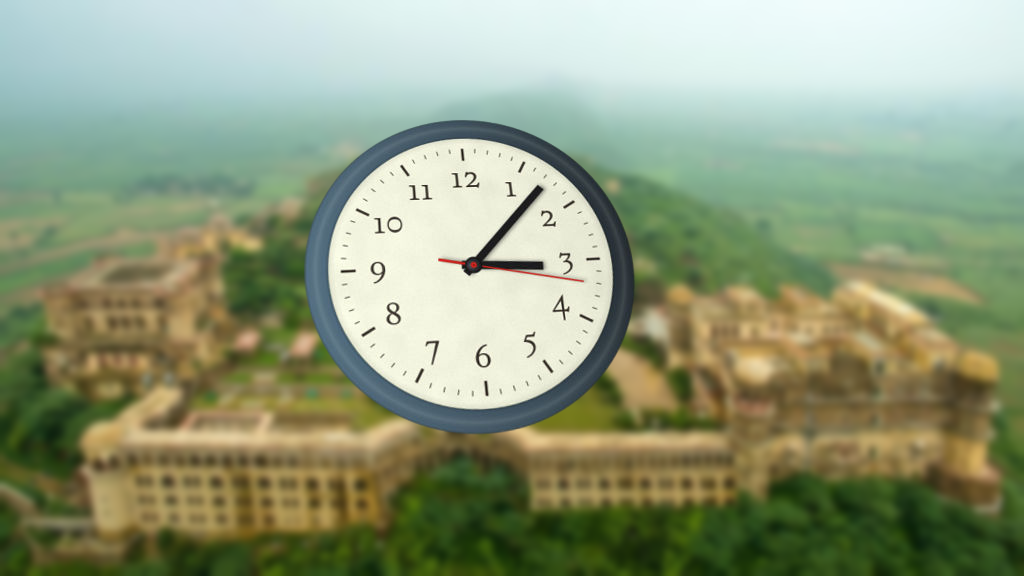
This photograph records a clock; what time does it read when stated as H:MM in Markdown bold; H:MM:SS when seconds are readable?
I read **3:07:17**
